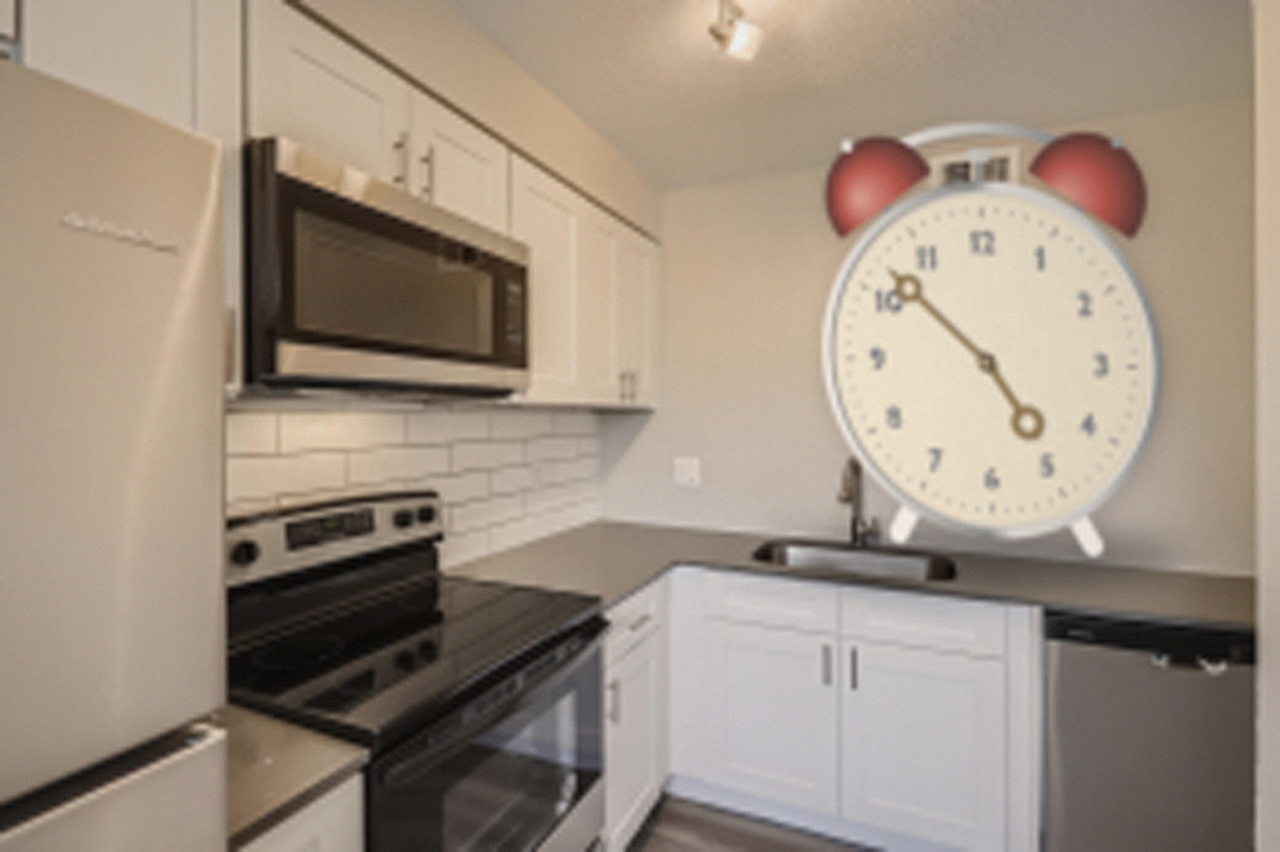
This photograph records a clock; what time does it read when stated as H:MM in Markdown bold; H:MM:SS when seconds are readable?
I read **4:52**
